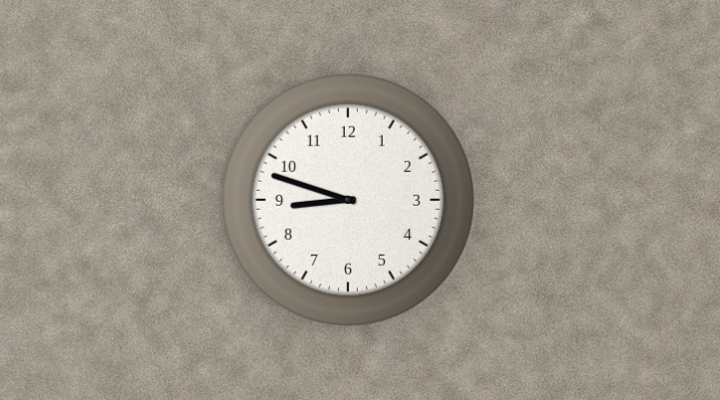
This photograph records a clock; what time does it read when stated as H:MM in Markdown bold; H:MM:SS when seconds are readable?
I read **8:48**
